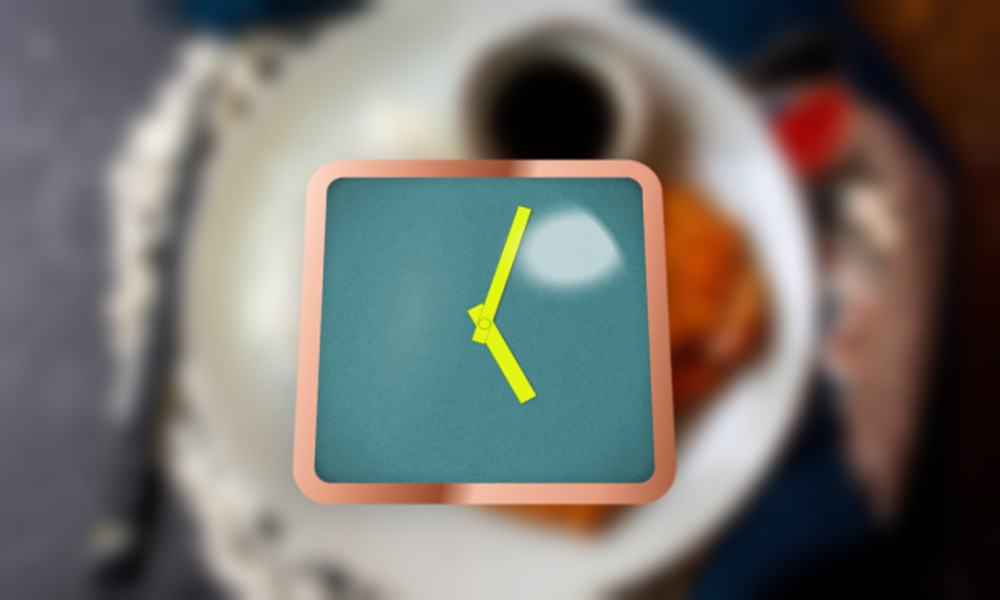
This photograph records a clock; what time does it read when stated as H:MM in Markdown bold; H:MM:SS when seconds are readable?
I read **5:03**
